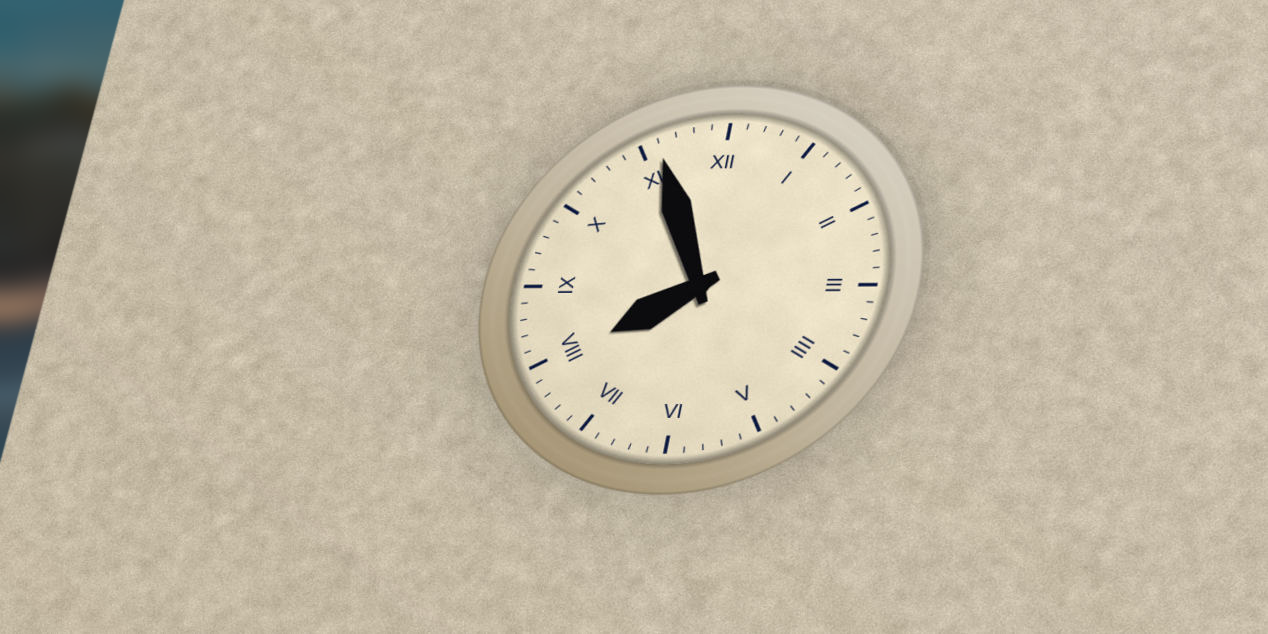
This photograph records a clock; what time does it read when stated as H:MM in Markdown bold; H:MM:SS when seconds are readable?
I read **7:56**
